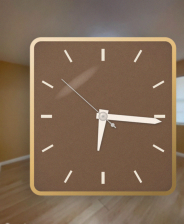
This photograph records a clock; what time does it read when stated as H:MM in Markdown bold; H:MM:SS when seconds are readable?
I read **6:15:52**
